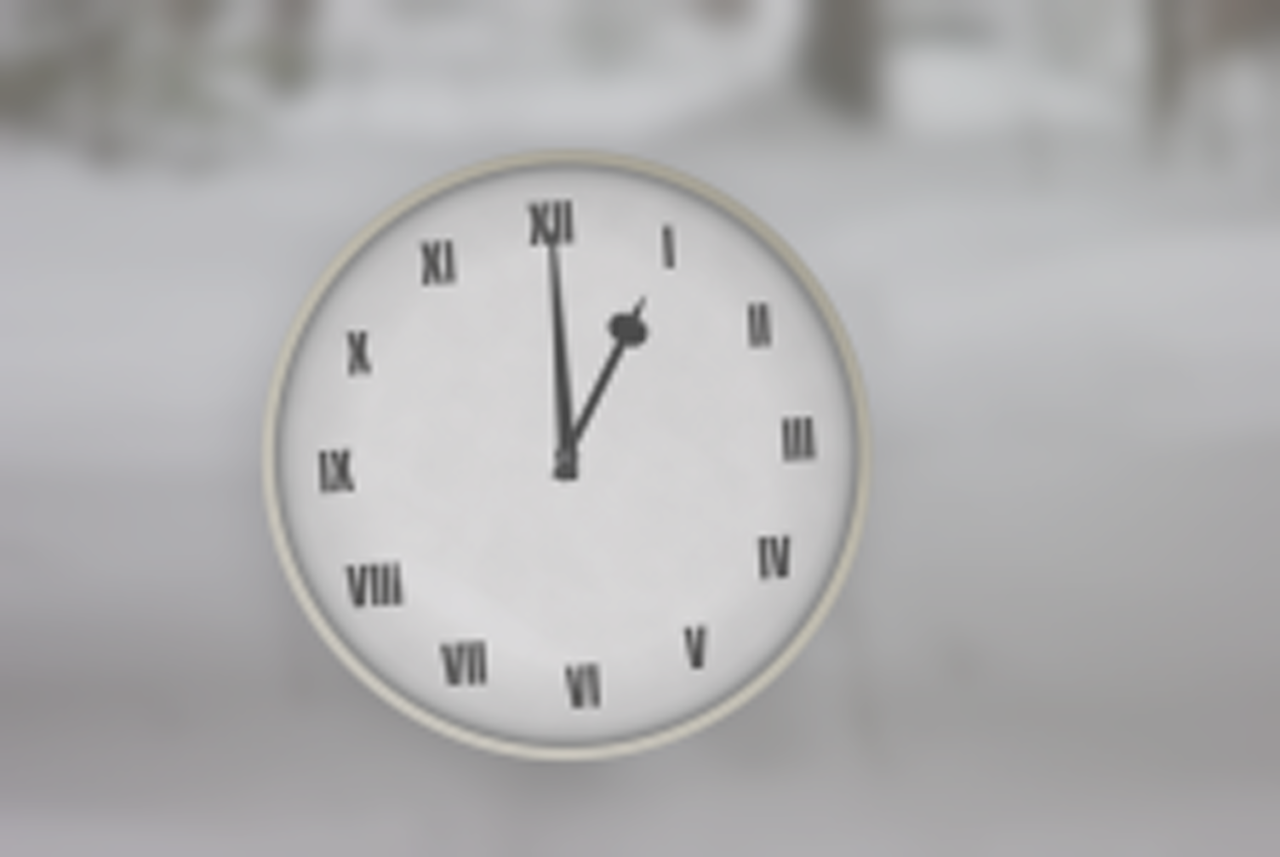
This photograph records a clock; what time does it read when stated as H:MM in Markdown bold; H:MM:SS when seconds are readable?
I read **1:00**
